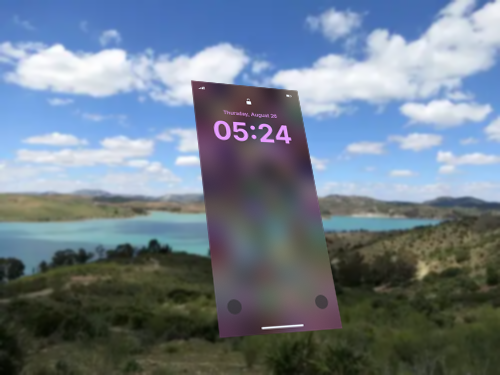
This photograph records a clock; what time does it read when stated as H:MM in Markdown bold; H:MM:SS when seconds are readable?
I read **5:24**
